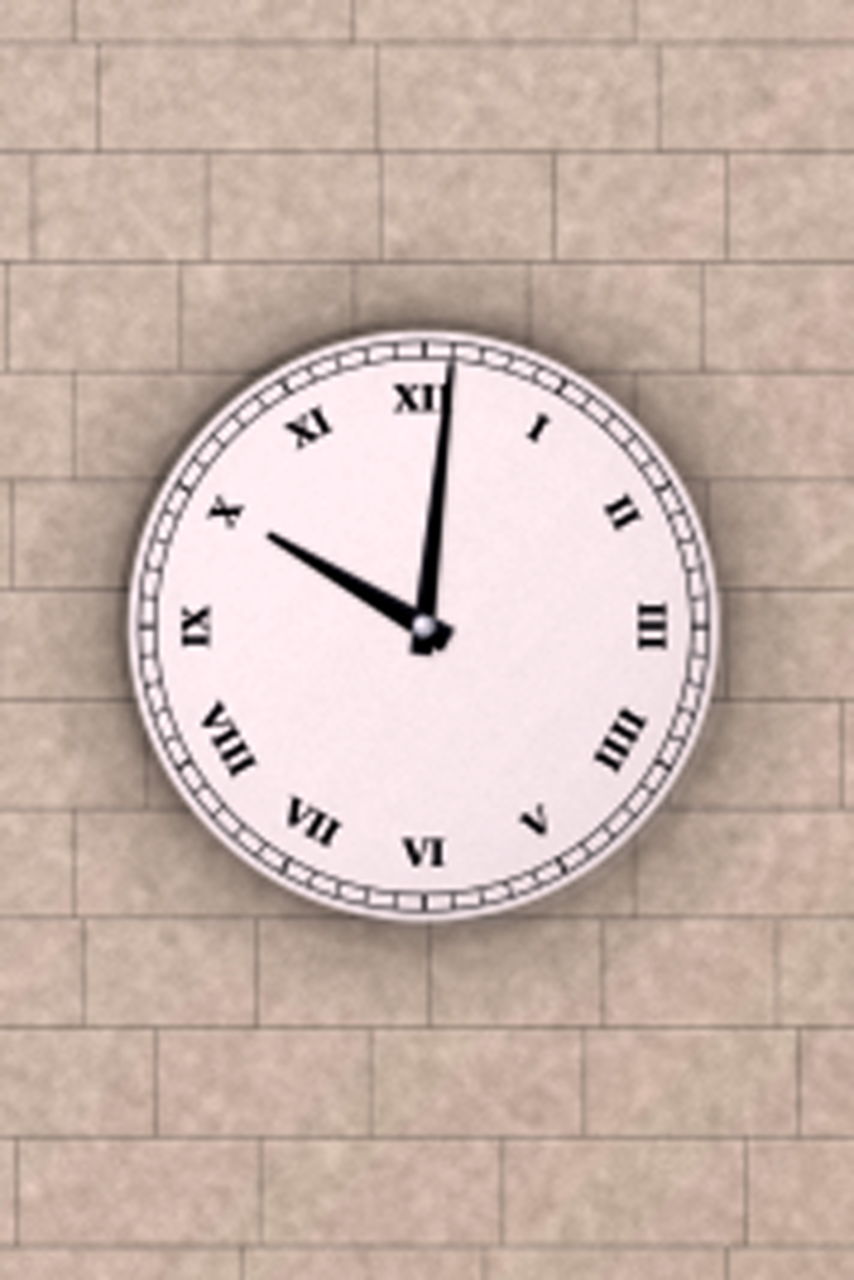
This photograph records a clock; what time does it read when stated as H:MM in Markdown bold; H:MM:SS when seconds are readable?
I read **10:01**
